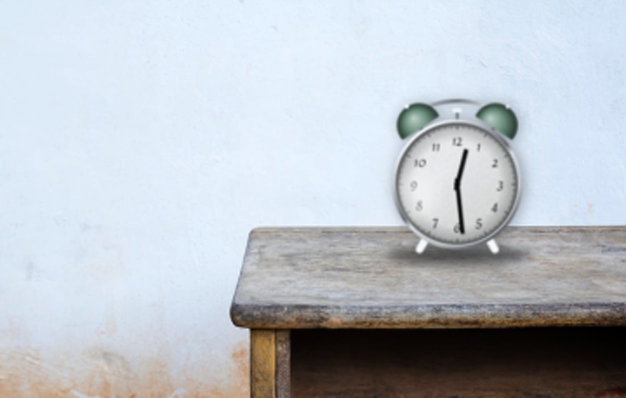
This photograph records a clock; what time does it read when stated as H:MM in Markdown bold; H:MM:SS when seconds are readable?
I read **12:29**
